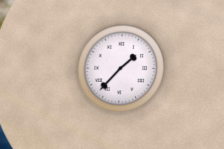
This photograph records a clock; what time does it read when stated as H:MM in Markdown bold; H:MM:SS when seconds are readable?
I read **1:37**
